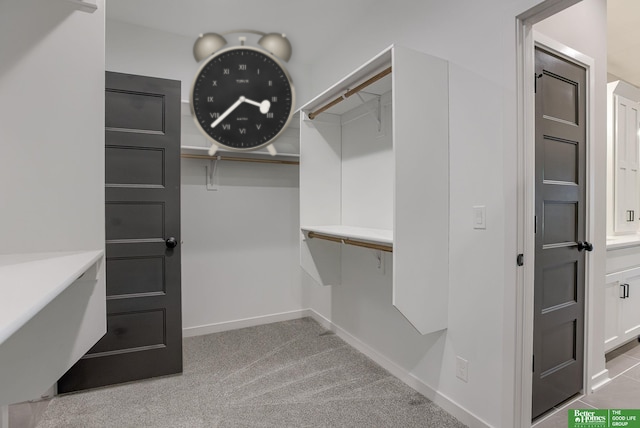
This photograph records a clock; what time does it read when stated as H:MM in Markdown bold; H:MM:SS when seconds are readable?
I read **3:38**
